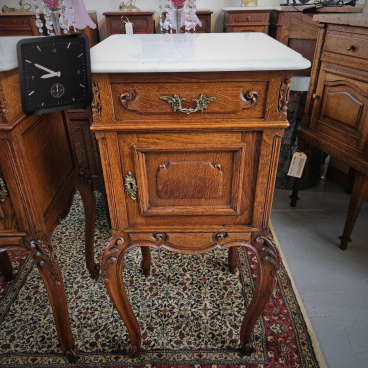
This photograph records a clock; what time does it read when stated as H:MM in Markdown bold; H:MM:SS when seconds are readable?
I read **8:50**
